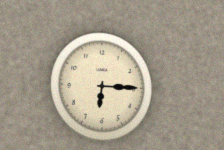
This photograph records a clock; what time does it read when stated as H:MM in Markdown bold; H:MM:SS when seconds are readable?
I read **6:15**
